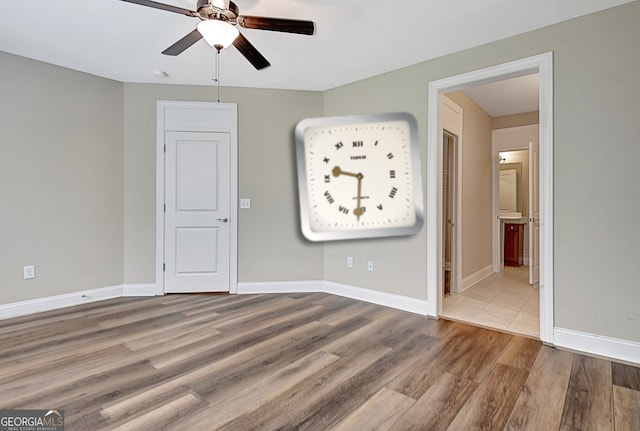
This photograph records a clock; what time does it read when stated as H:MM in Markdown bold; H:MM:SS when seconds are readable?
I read **9:31**
